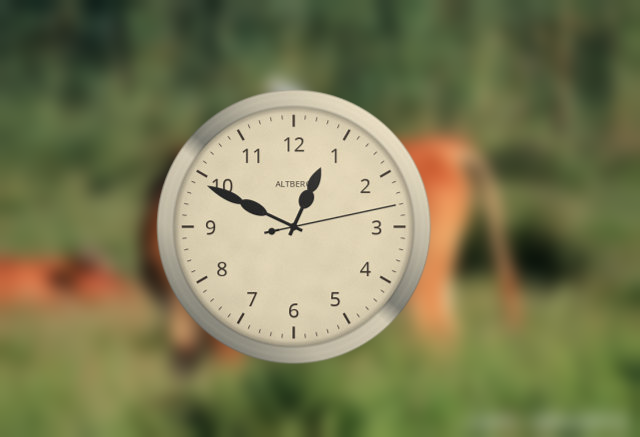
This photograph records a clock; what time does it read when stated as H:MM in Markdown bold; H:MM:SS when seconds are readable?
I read **12:49:13**
